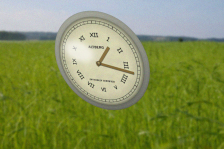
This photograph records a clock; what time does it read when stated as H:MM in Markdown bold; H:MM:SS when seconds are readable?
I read **1:17**
